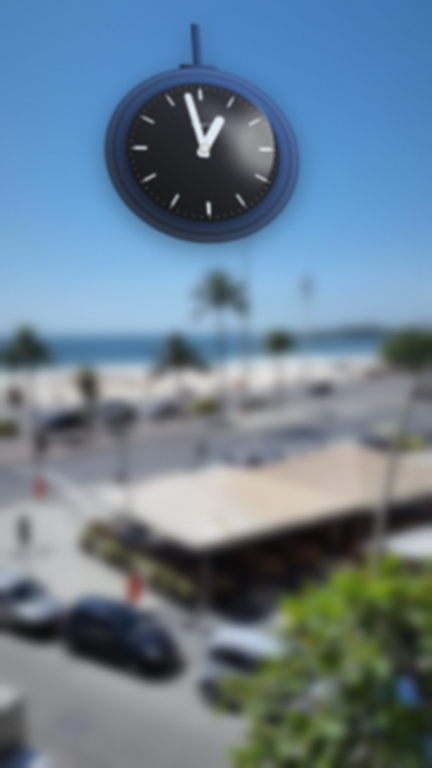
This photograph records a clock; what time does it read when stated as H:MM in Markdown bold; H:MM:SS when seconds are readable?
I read **12:58**
